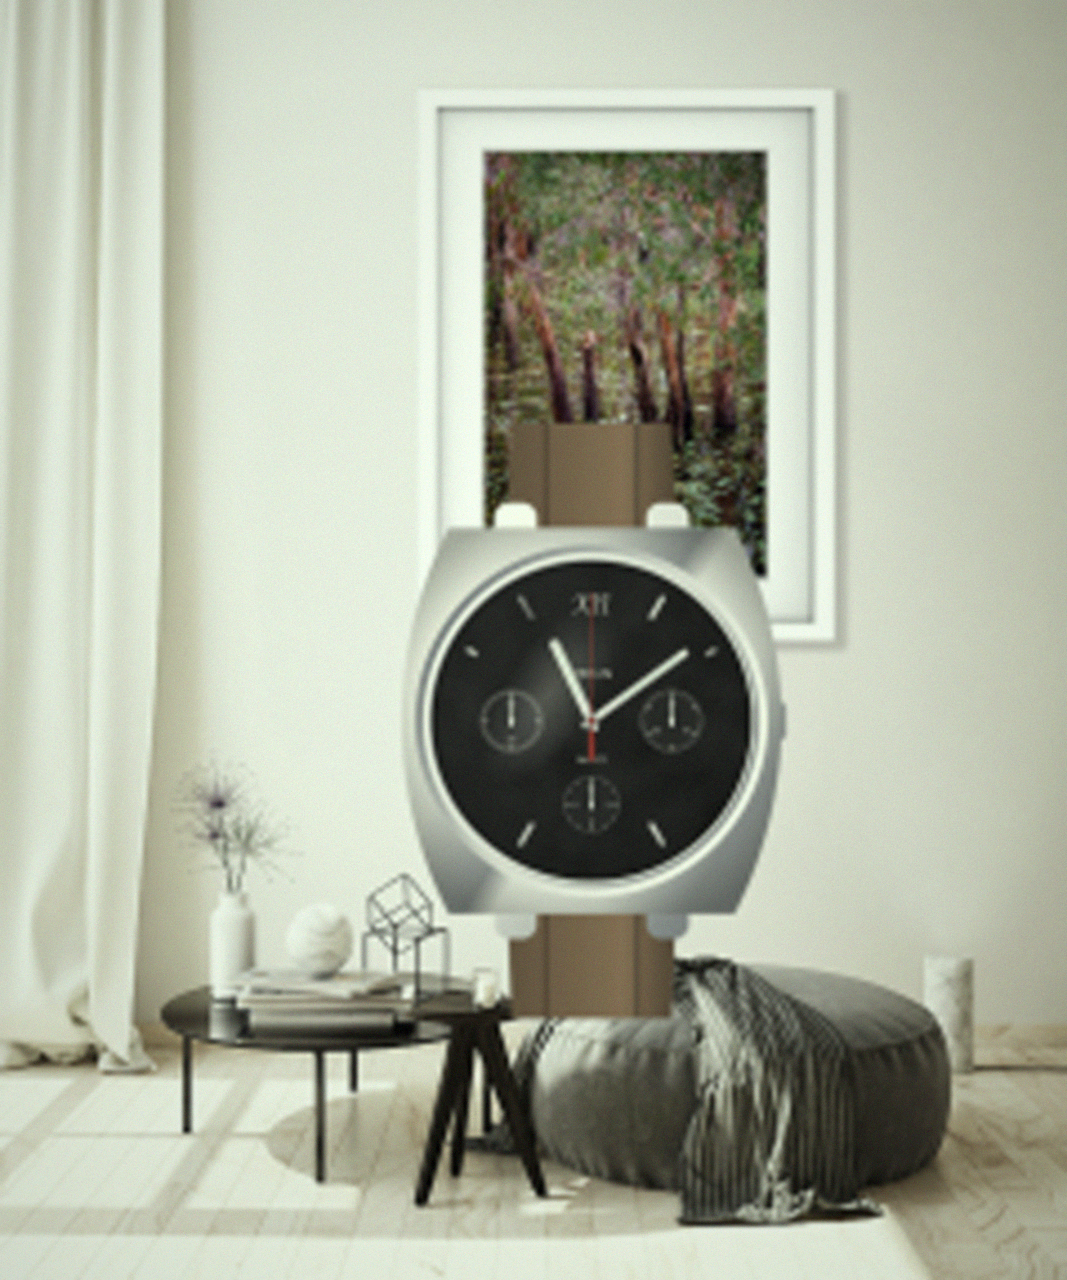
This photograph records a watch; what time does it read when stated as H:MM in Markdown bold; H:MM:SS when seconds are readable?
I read **11:09**
